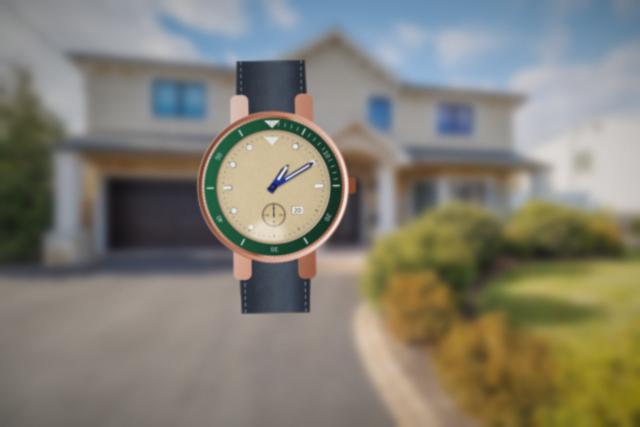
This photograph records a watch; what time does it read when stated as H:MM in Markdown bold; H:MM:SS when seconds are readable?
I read **1:10**
